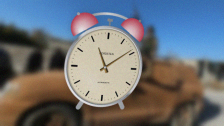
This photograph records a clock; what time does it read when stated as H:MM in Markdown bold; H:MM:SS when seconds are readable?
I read **11:09**
